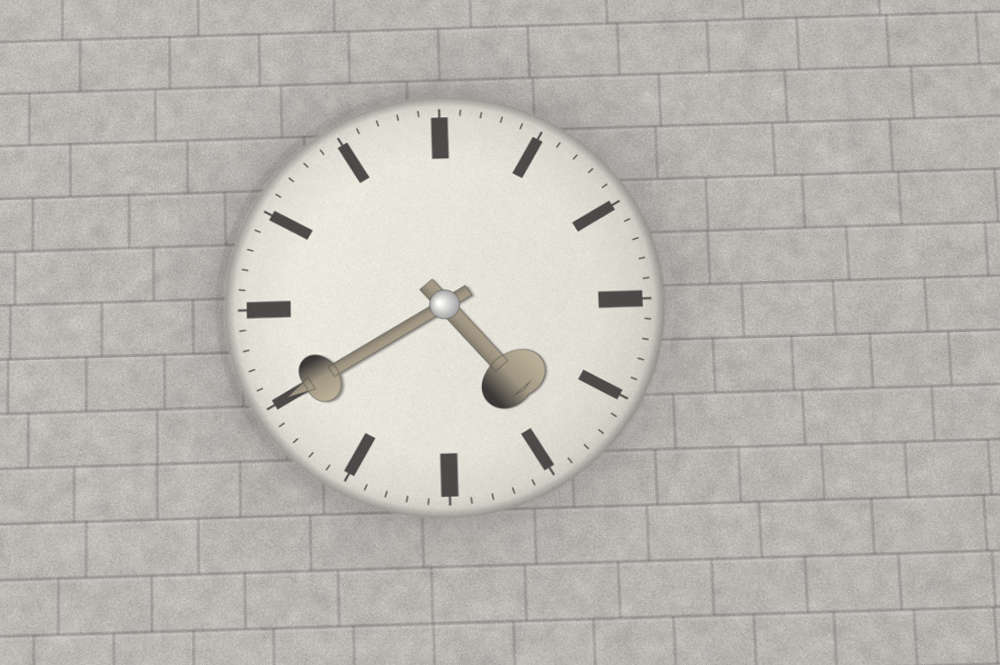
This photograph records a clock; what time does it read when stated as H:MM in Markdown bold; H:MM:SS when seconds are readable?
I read **4:40**
